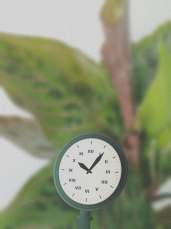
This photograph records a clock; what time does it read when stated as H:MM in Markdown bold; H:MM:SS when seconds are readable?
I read **10:06**
